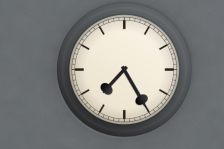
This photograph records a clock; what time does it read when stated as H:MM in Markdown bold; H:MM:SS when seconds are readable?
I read **7:25**
